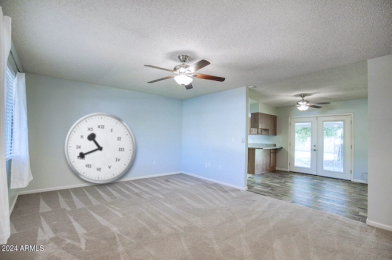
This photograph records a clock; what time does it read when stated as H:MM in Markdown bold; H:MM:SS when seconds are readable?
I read **10:41**
